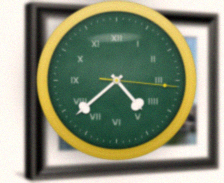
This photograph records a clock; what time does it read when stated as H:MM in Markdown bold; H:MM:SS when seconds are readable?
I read **4:38:16**
